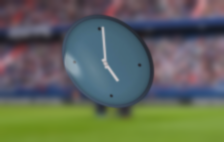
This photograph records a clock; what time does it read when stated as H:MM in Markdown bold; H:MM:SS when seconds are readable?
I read **5:01**
